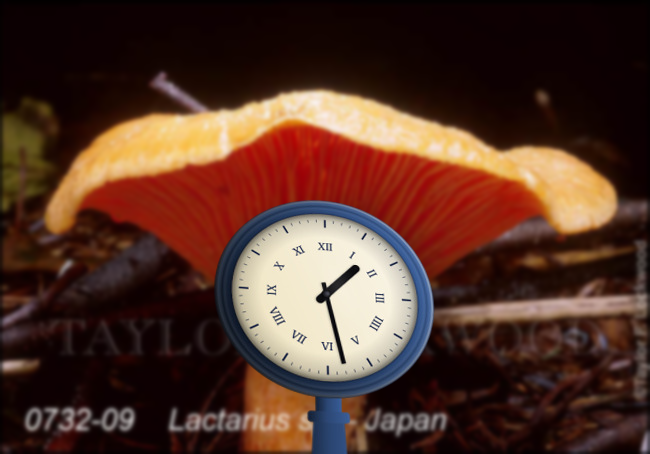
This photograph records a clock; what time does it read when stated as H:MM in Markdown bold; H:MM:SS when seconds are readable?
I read **1:28**
